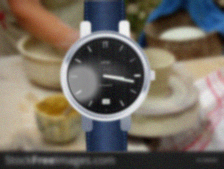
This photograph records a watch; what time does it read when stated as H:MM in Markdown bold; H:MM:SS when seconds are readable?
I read **3:17**
